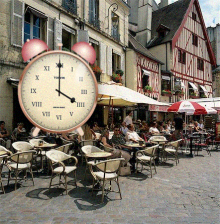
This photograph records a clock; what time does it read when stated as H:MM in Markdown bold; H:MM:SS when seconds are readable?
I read **4:00**
